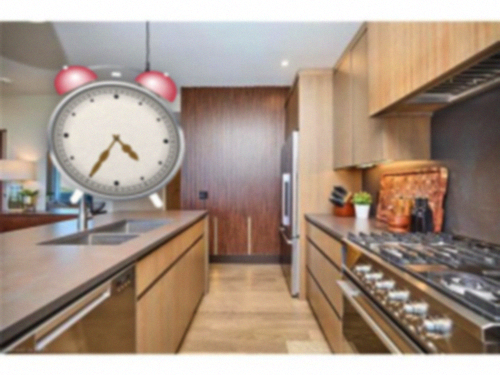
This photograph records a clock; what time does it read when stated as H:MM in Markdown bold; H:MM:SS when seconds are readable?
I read **4:35**
